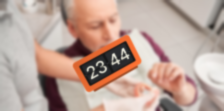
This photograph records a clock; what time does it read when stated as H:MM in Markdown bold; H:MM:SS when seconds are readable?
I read **23:44**
